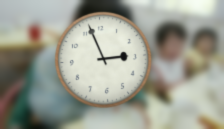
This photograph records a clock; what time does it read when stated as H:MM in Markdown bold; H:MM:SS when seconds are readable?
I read **2:57**
